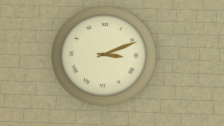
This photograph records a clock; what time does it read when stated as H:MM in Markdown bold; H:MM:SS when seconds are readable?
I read **3:11**
